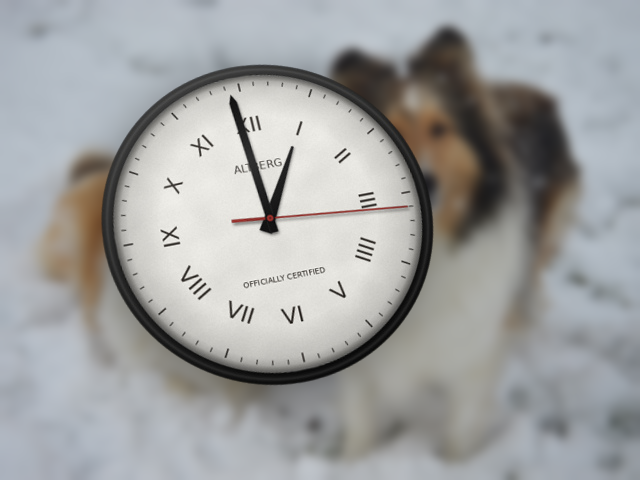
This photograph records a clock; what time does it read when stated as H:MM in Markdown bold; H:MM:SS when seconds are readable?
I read **12:59:16**
